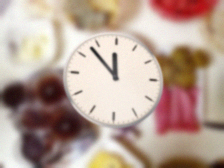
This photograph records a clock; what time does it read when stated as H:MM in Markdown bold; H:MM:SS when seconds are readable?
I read **11:53**
